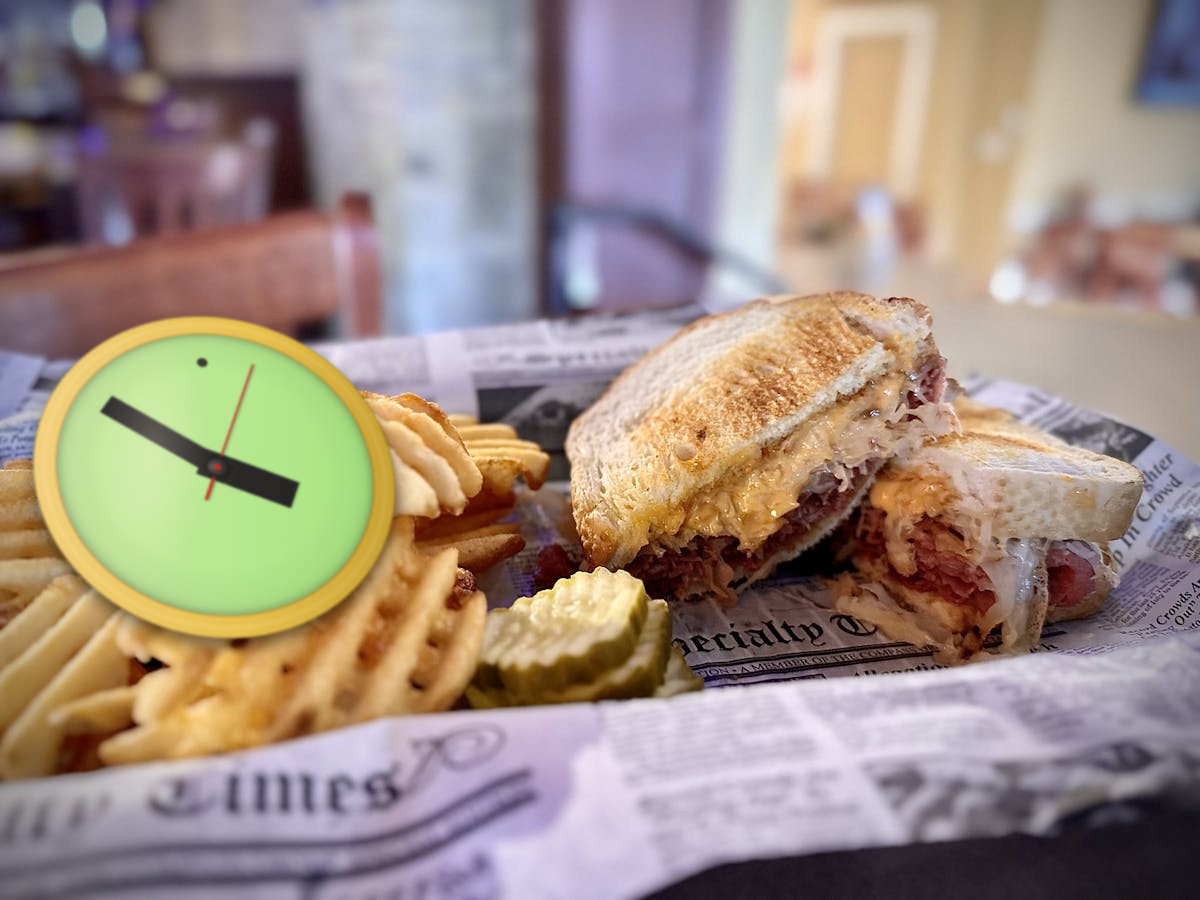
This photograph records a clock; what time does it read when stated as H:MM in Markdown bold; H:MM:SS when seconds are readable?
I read **3:51:04**
